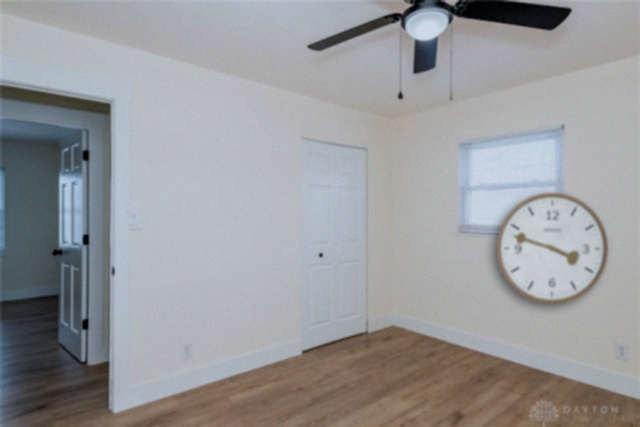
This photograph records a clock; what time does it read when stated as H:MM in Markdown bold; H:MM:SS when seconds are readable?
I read **3:48**
